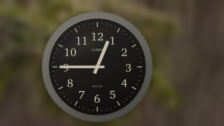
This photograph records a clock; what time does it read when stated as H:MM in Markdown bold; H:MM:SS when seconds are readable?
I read **12:45**
